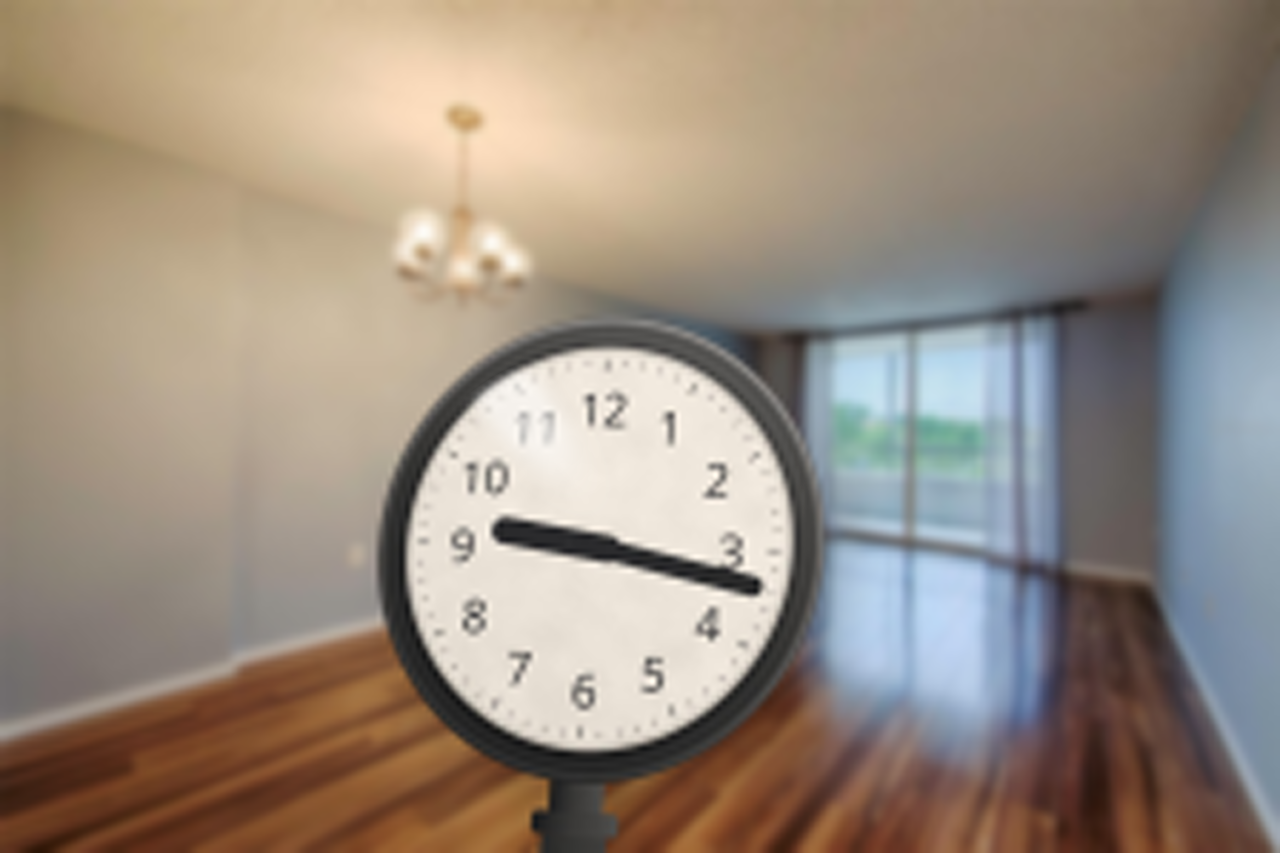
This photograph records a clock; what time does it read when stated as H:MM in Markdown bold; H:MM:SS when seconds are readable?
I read **9:17**
